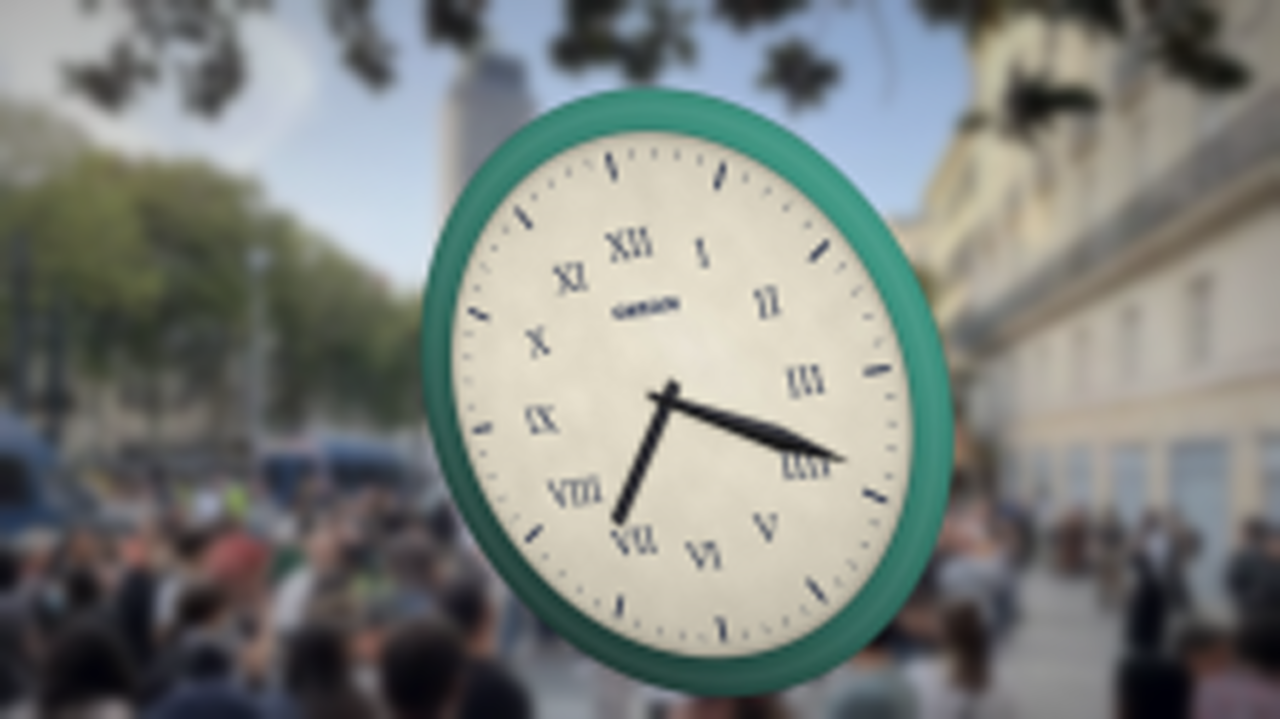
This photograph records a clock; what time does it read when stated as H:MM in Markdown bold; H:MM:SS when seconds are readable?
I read **7:19**
